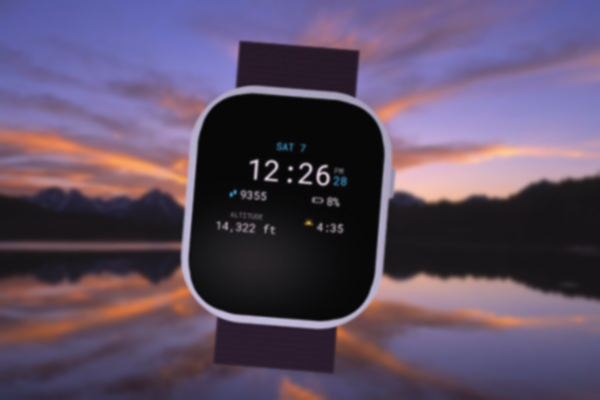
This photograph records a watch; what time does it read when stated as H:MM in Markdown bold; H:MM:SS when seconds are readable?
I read **12:26**
